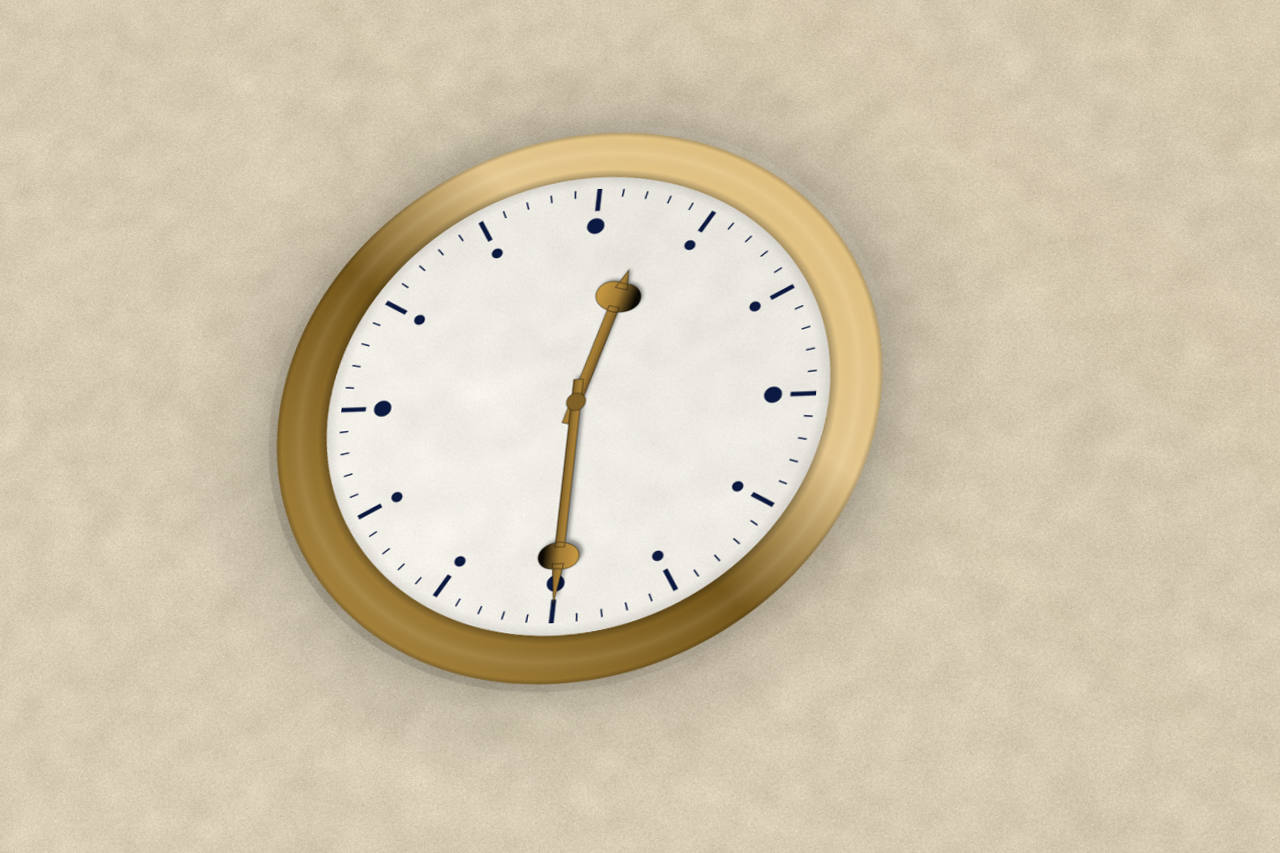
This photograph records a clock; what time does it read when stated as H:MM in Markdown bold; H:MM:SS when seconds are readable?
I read **12:30**
